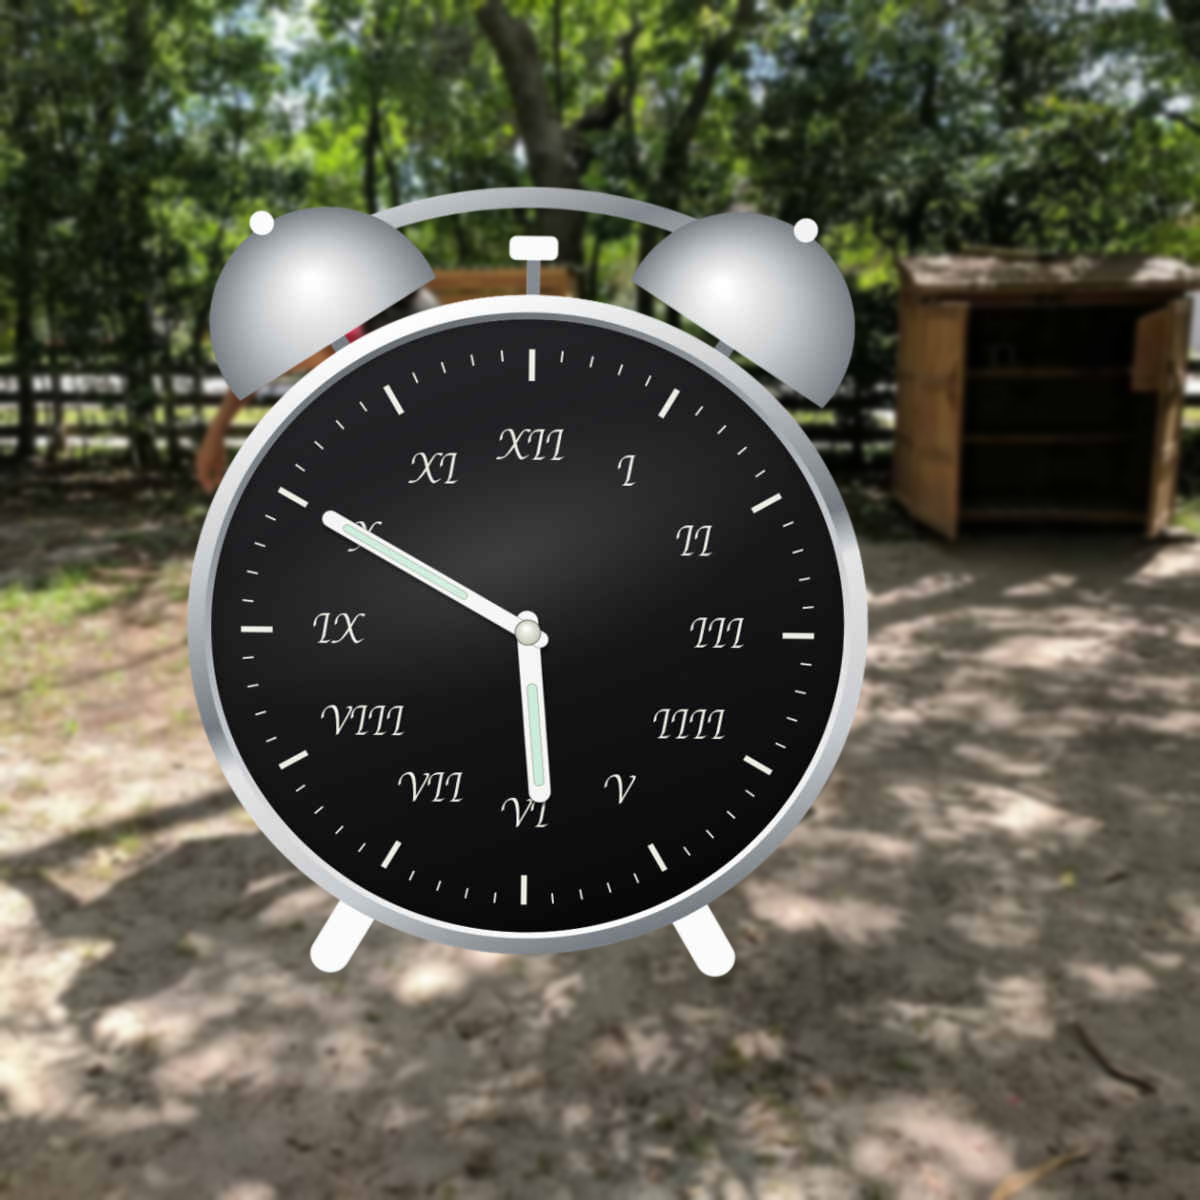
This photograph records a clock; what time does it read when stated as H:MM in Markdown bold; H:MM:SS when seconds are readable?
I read **5:50**
